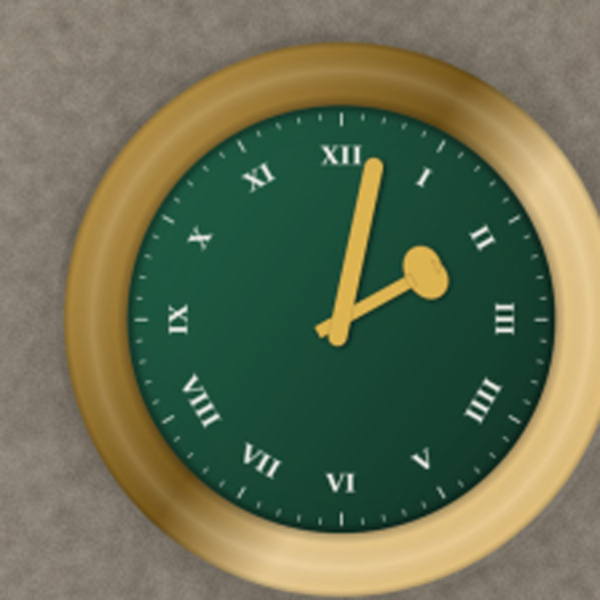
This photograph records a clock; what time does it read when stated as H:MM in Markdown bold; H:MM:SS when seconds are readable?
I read **2:02**
